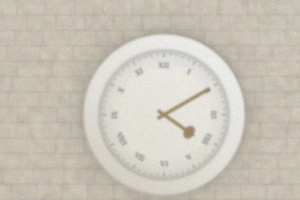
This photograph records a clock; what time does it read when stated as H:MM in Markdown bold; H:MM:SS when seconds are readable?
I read **4:10**
